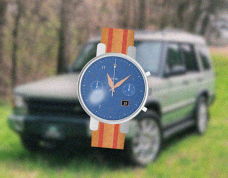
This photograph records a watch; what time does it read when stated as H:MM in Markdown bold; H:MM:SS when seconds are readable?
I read **11:08**
